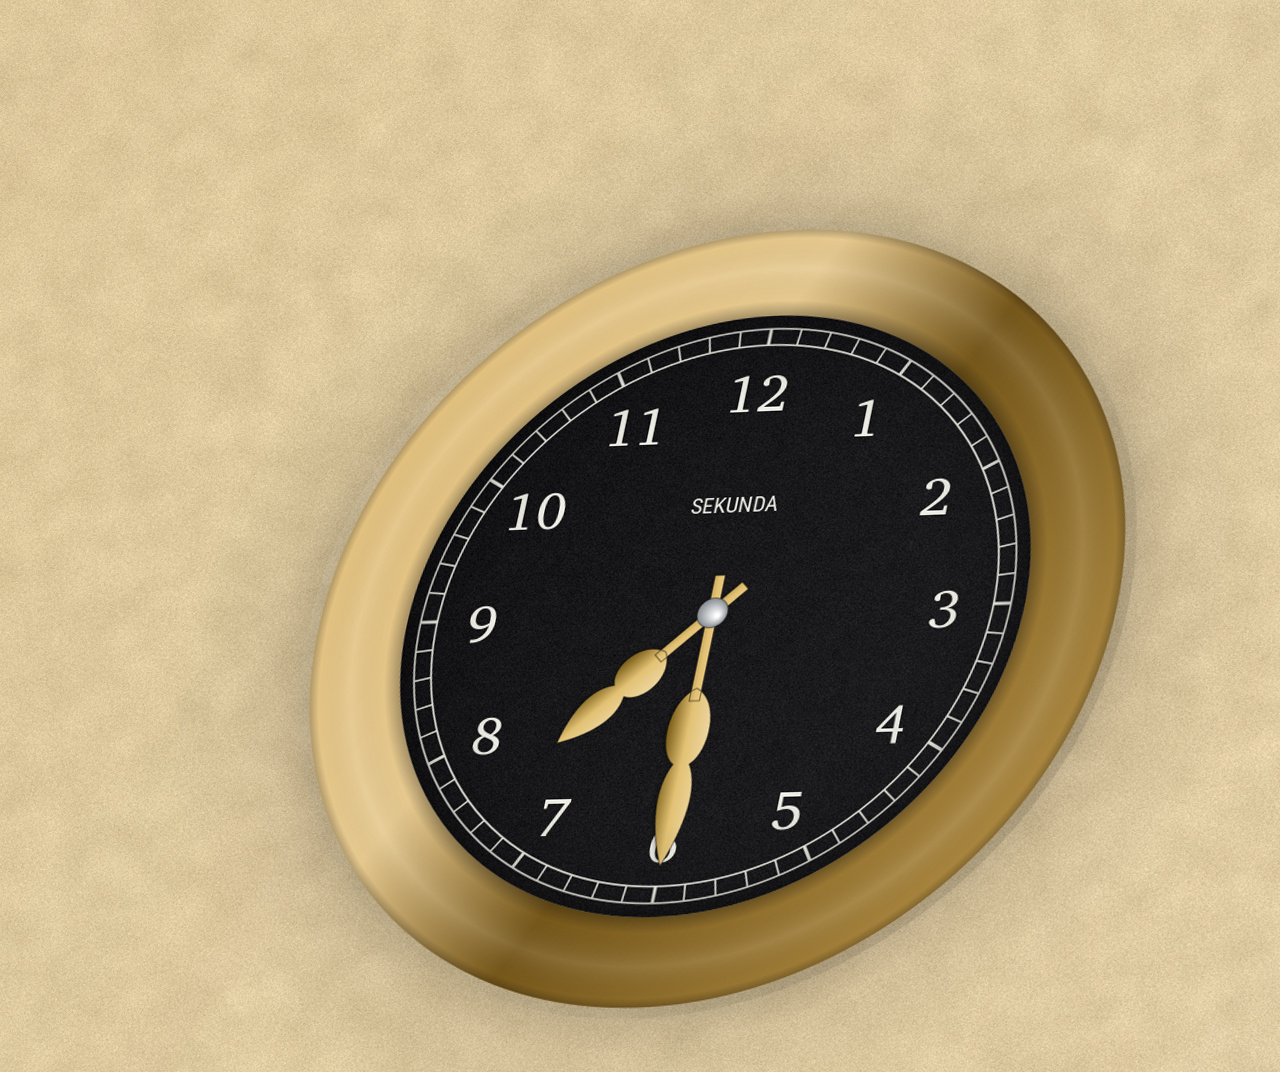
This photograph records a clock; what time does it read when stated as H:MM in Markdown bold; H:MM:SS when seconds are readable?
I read **7:30**
